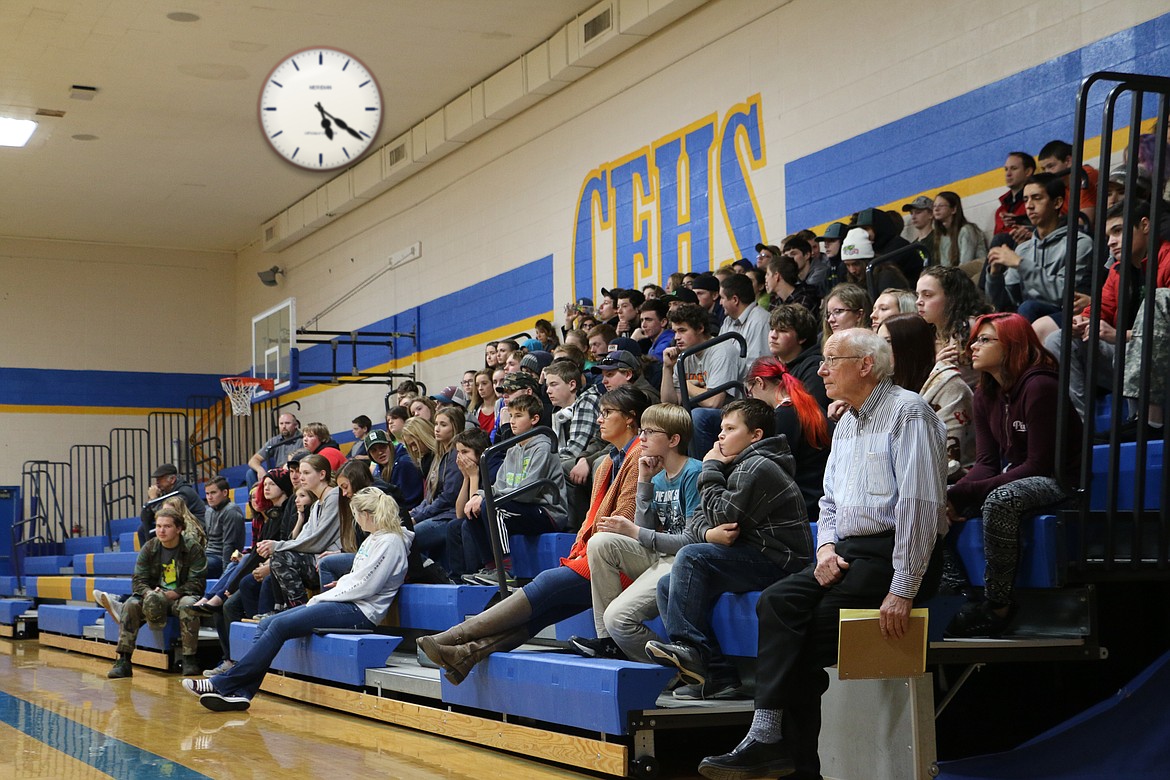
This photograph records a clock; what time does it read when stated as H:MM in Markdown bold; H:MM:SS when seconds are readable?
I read **5:21**
